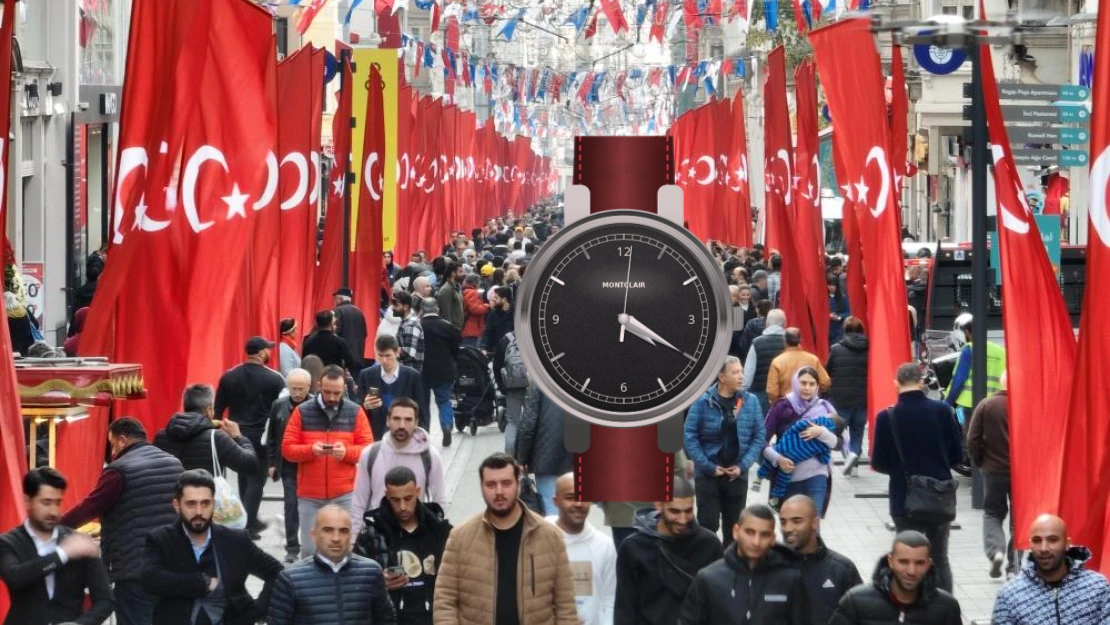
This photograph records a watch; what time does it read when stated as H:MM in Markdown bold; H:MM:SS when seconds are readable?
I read **4:20:01**
